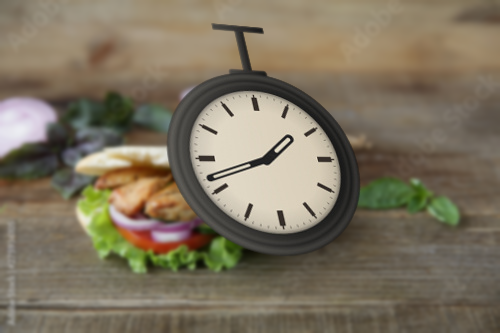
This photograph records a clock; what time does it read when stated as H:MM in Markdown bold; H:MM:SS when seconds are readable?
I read **1:42**
